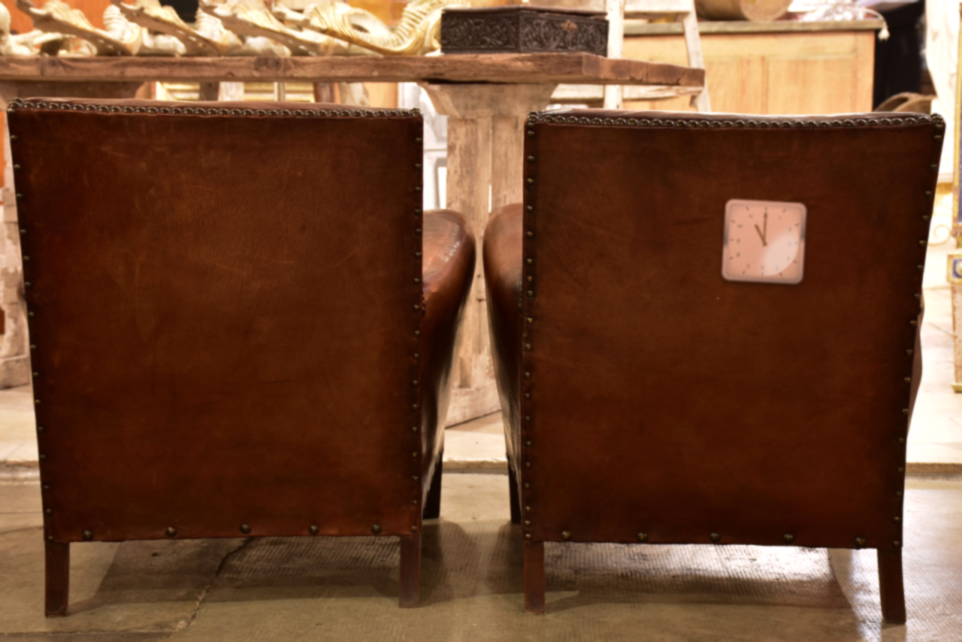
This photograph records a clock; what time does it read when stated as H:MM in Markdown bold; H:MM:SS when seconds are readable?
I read **11:00**
